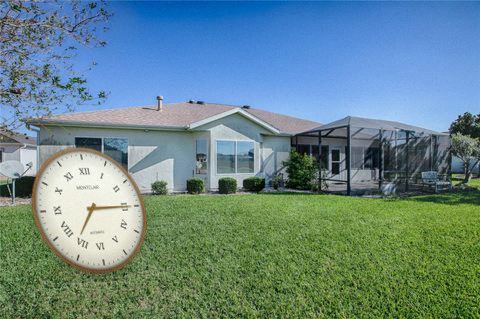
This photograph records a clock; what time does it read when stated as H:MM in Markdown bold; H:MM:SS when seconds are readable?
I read **7:15**
